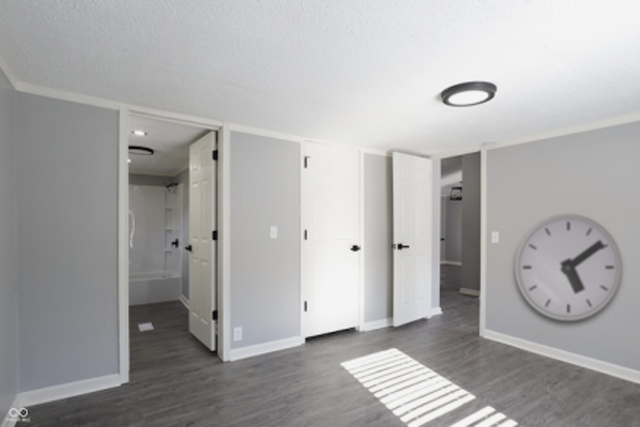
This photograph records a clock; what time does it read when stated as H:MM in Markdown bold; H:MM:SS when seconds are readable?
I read **5:09**
